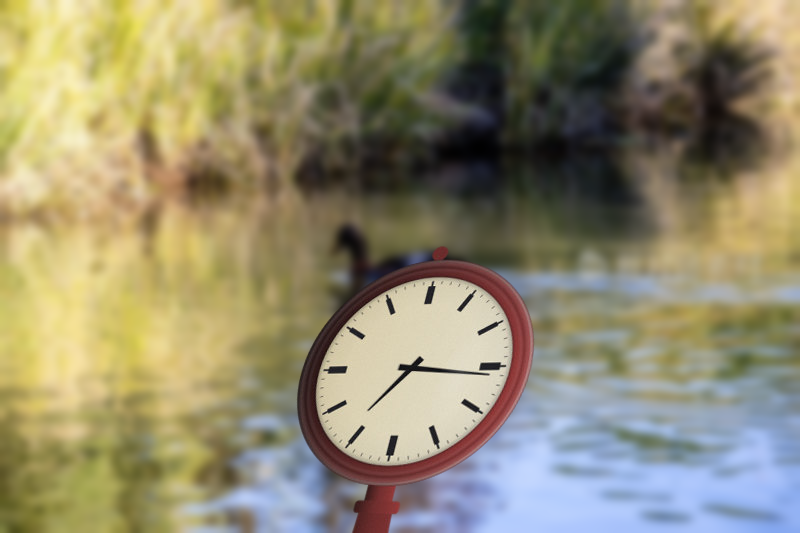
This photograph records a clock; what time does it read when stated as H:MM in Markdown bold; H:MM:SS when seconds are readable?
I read **7:16**
